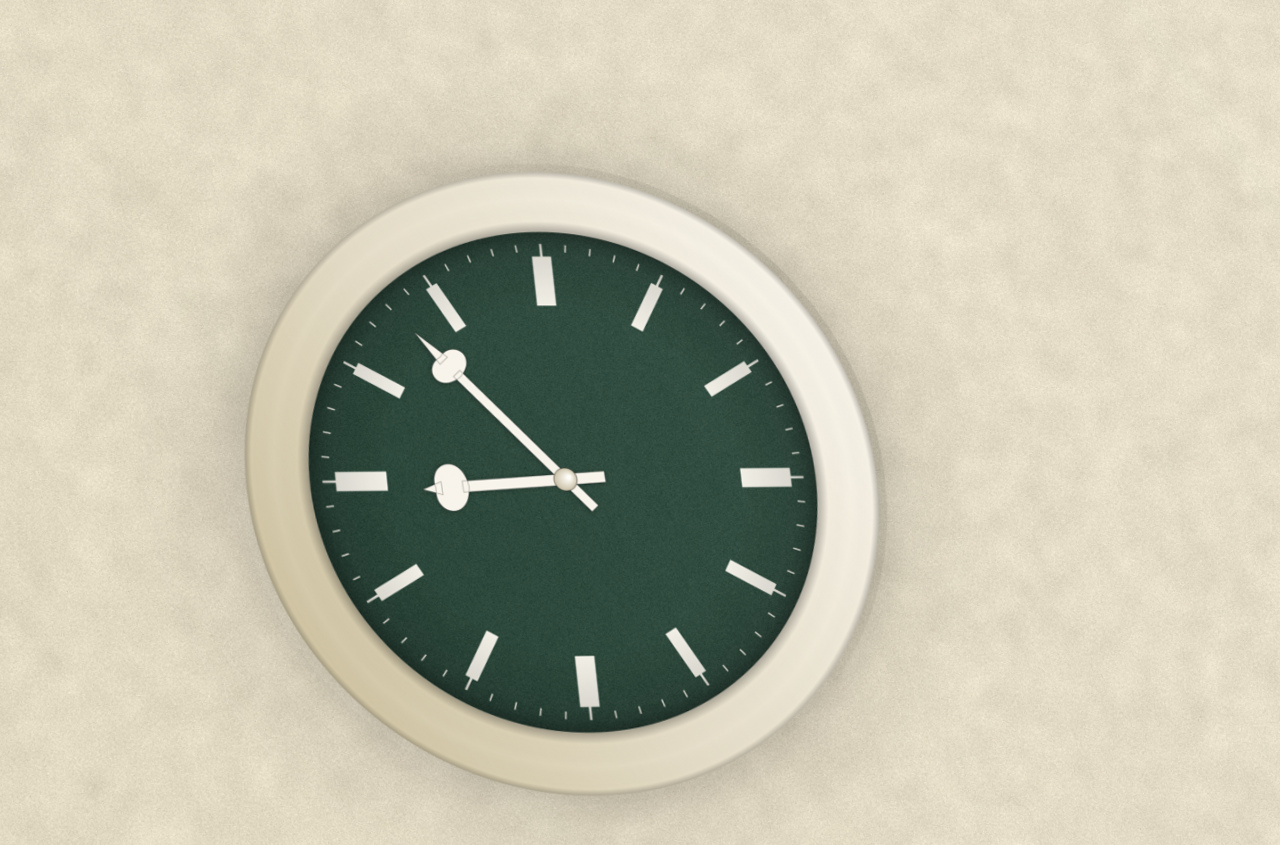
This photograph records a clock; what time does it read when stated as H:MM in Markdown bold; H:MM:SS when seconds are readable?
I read **8:53**
